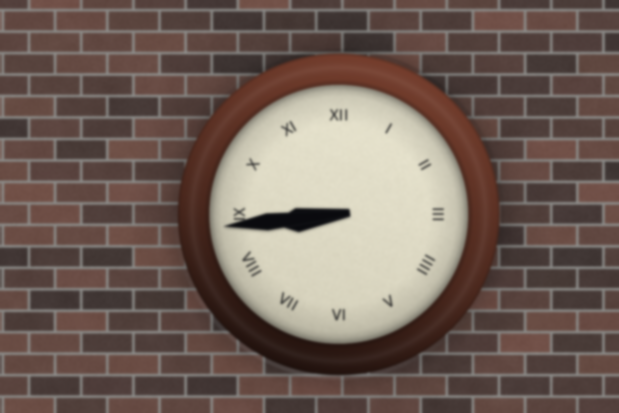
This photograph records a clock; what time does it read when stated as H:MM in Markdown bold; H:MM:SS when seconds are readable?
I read **8:44**
